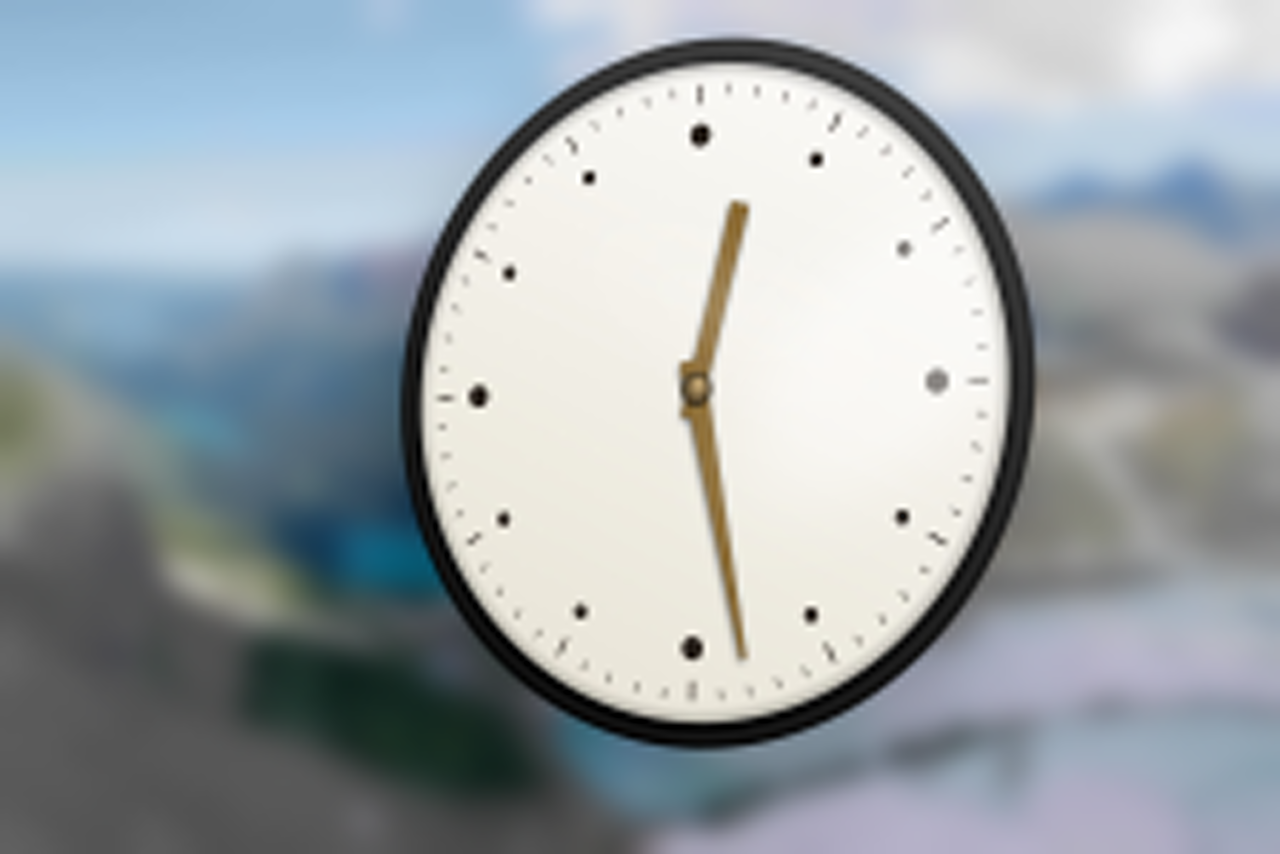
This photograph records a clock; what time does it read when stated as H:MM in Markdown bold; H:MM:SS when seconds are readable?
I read **12:28**
